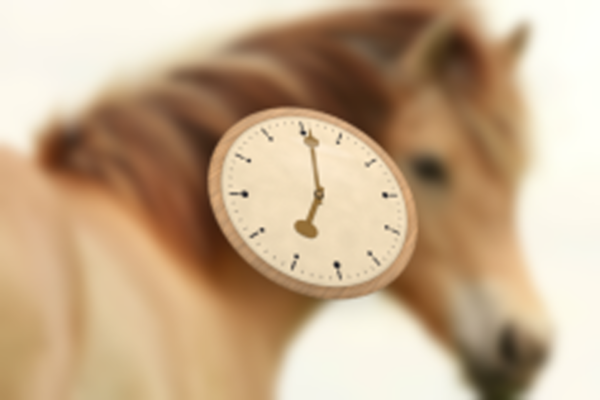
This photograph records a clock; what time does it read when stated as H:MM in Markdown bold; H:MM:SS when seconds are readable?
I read **7:01**
